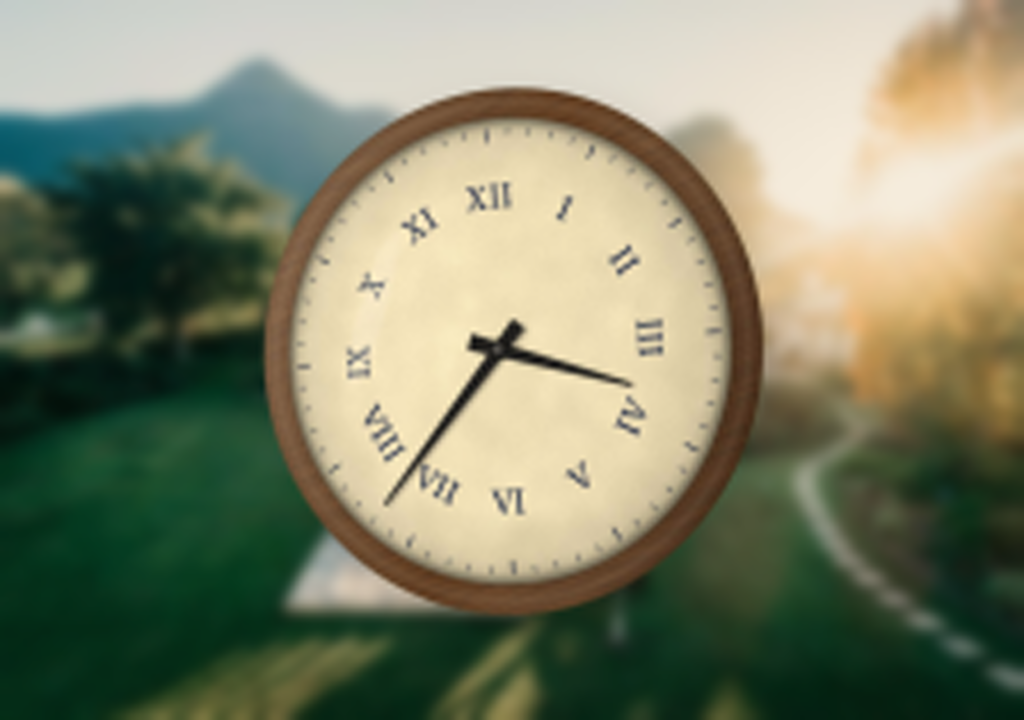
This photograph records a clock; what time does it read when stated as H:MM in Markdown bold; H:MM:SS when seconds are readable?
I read **3:37**
